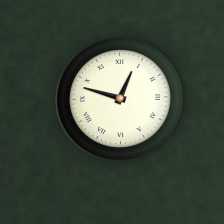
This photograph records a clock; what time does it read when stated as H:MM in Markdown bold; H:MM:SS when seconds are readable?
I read **12:48**
